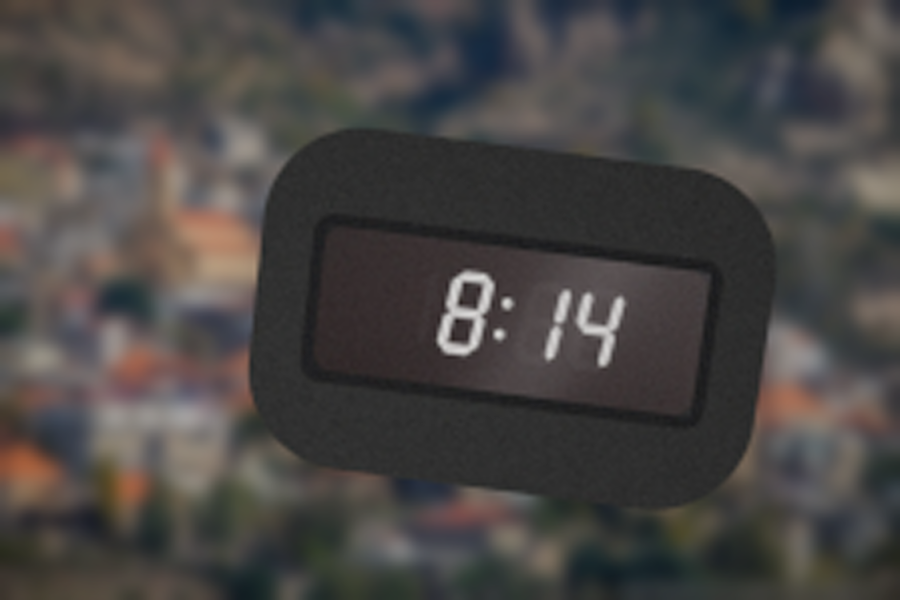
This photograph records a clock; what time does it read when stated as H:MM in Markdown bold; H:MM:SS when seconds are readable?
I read **8:14**
